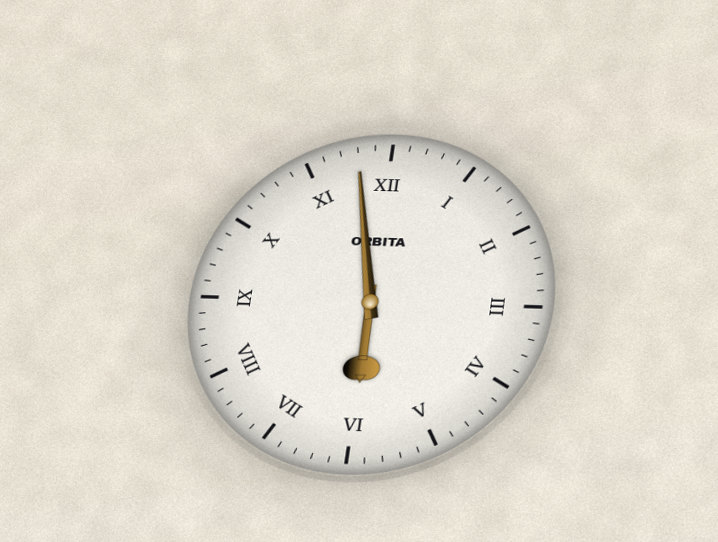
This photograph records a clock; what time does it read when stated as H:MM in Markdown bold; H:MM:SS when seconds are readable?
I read **5:58**
